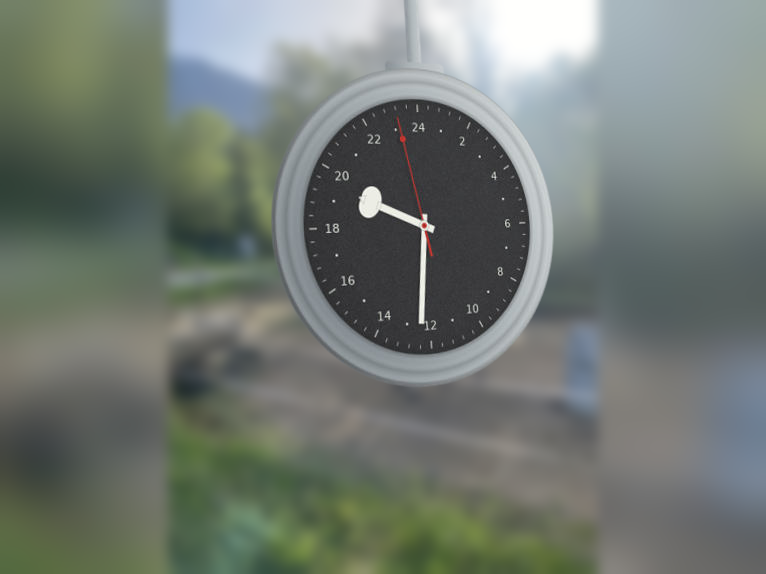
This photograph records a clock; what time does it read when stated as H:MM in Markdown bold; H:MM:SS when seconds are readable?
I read **19:30:58**
